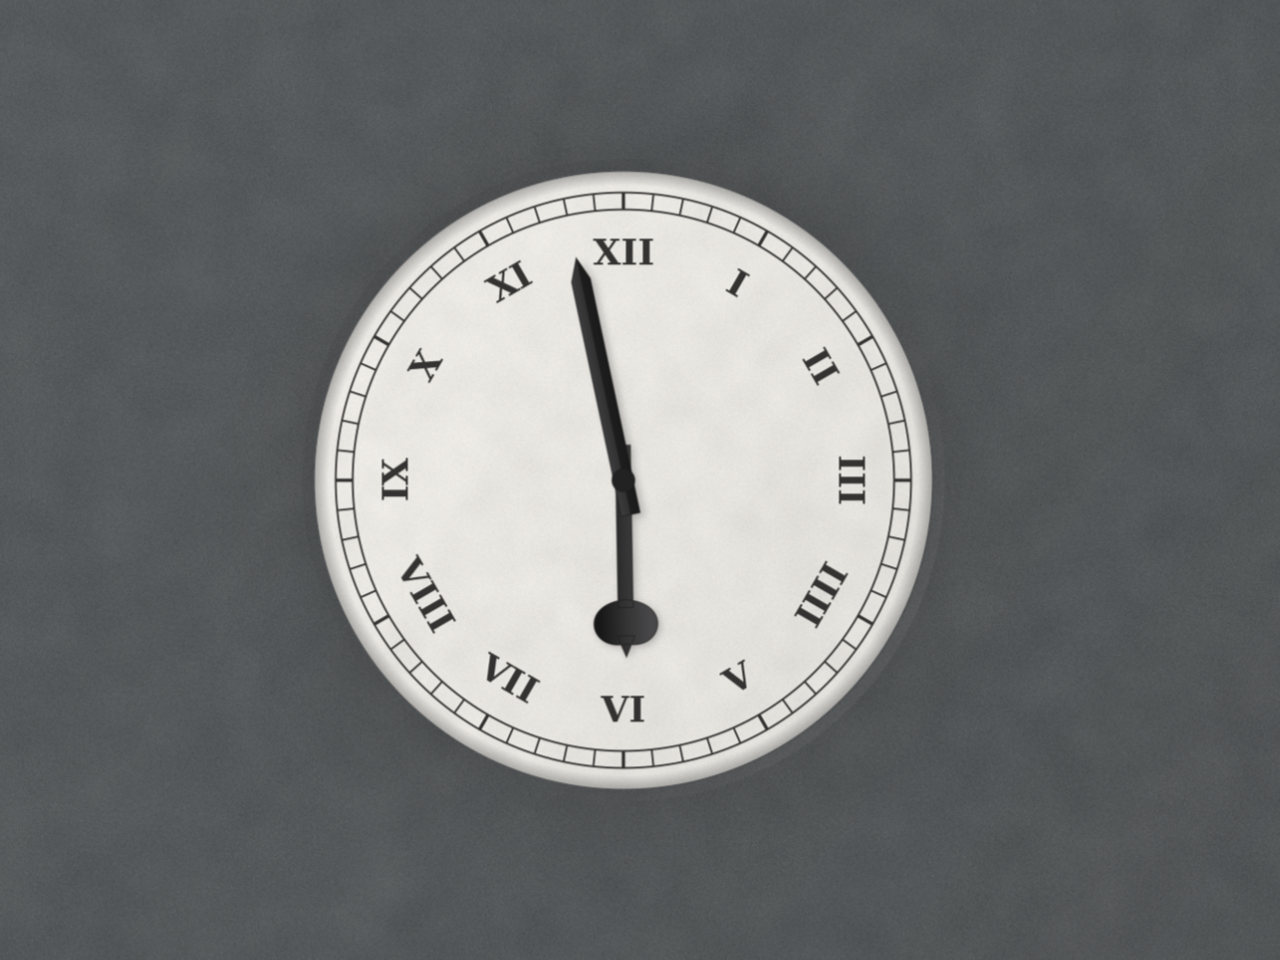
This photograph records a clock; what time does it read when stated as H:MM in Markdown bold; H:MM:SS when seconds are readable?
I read **5:58**
